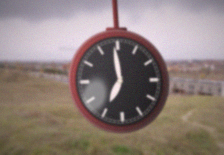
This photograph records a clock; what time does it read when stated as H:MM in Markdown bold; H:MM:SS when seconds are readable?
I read **6:59**
